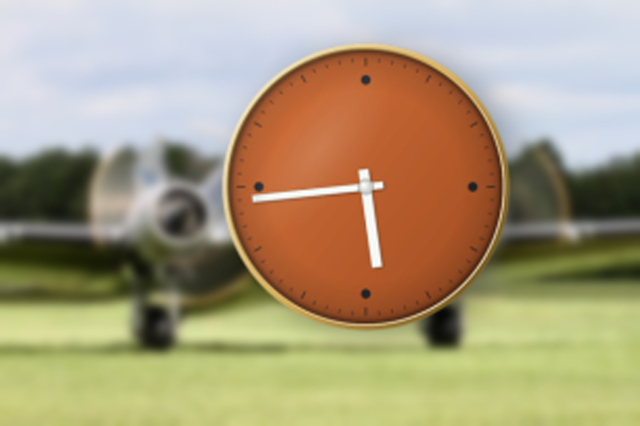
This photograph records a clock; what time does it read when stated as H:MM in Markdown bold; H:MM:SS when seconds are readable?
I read **5:44**
